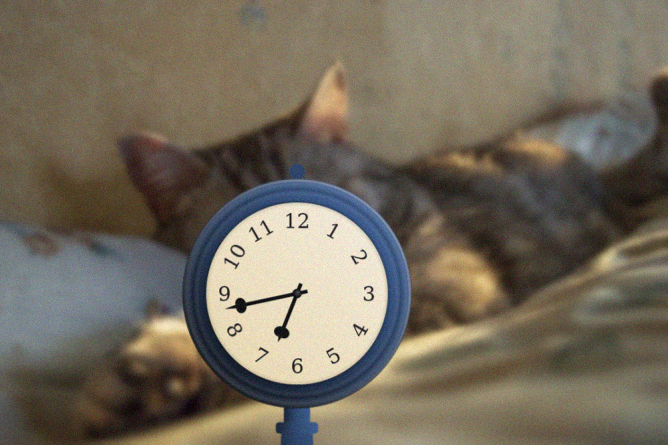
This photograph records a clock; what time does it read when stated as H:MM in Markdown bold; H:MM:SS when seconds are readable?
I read **6:43**
